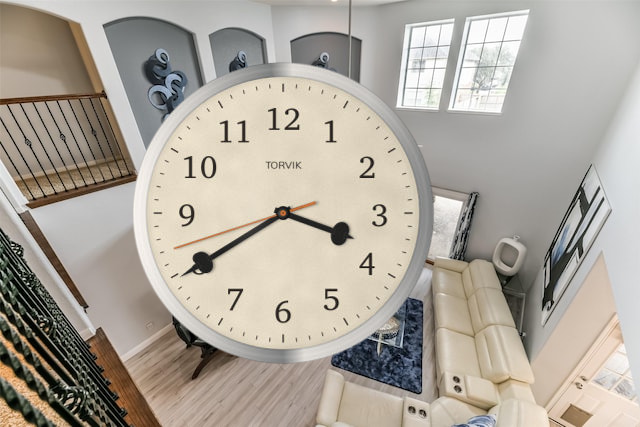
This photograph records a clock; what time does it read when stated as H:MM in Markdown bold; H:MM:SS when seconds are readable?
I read **3:39:42**
